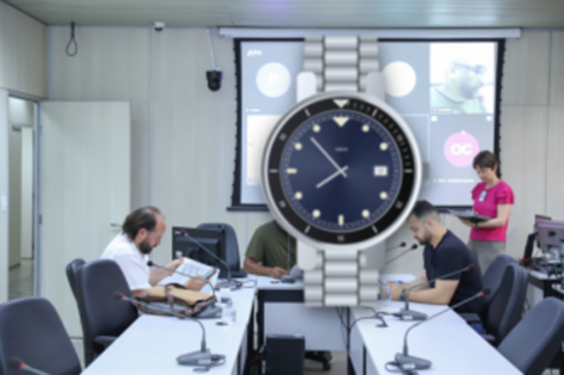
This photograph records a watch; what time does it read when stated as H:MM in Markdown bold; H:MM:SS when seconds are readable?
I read **7:53**
